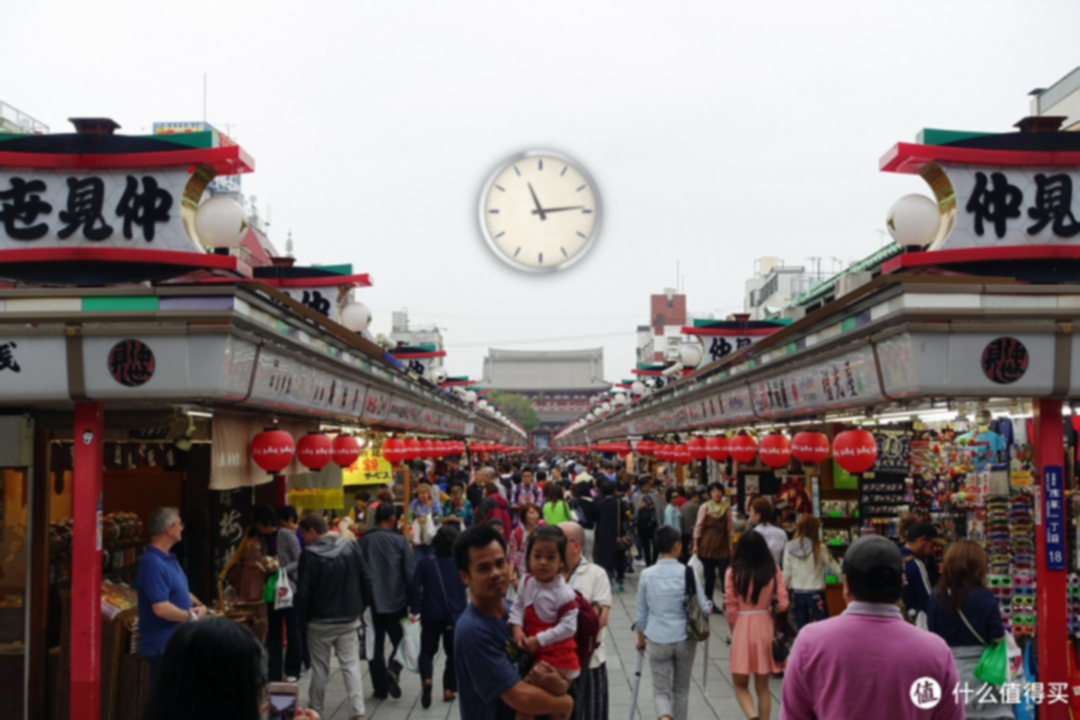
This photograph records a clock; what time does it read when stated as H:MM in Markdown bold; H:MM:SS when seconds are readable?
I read **11:14**
